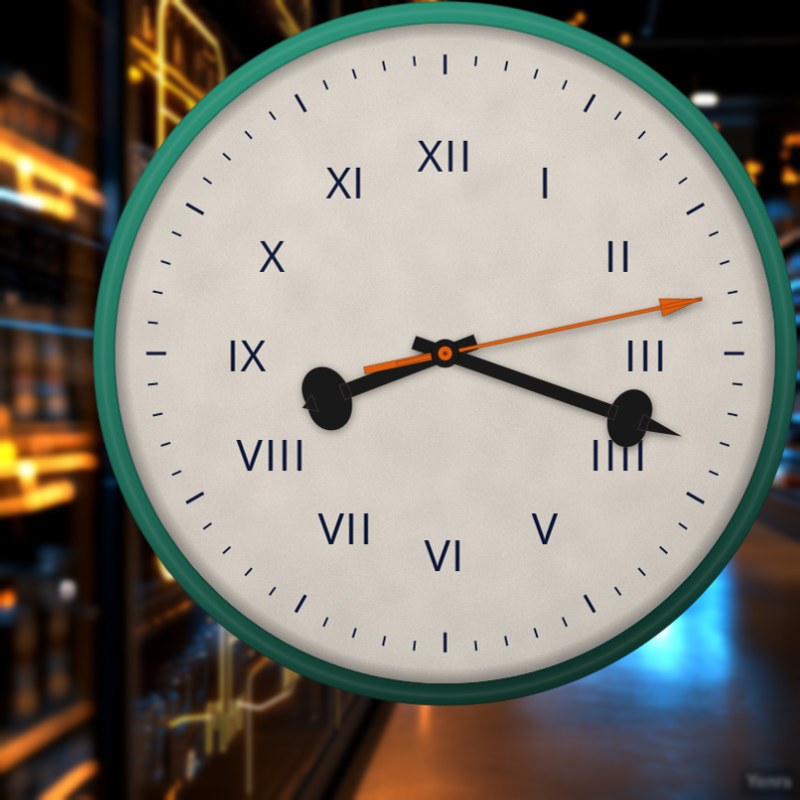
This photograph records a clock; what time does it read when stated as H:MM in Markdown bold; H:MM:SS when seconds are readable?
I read **8:18:13**
